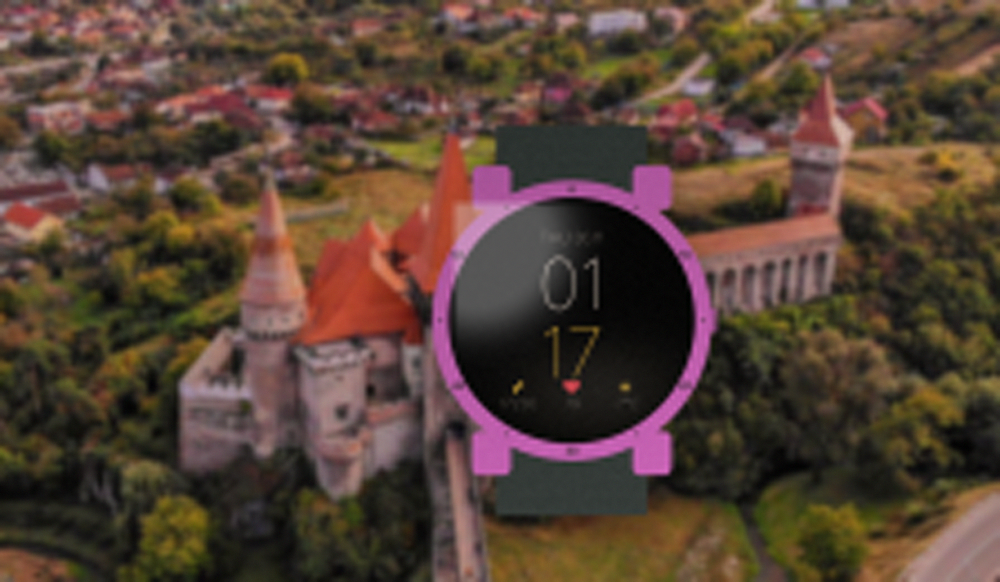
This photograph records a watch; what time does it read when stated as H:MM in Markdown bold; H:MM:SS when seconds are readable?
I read **1:17**
